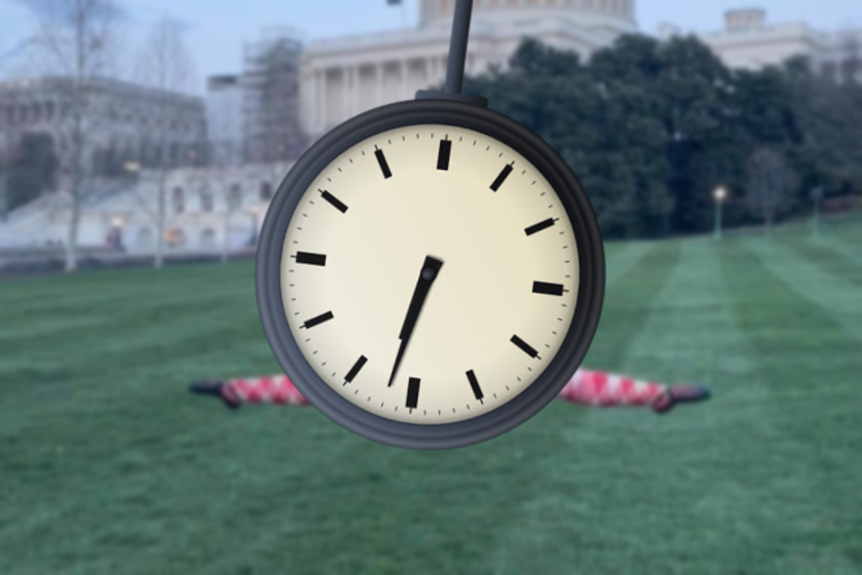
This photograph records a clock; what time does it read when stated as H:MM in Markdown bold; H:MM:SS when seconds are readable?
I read **6:32**
